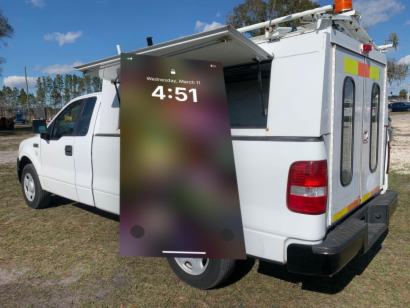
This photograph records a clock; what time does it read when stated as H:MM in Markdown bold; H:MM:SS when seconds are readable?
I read **4:51**
